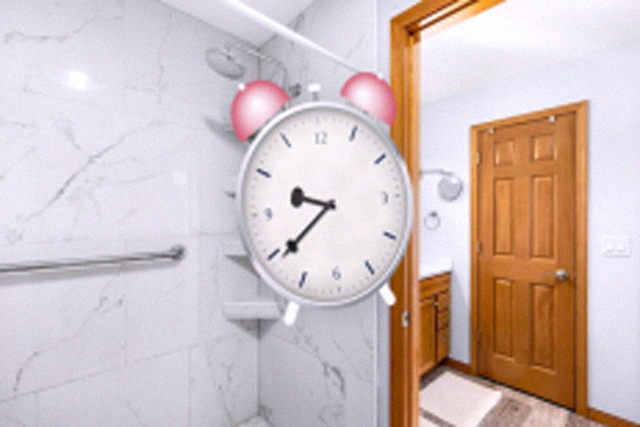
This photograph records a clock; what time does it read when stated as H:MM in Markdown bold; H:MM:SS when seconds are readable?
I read **9:39**
